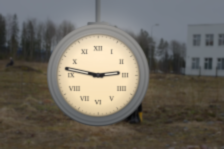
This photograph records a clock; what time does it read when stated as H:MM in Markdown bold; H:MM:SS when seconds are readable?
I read **2:47**
